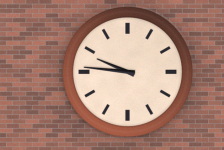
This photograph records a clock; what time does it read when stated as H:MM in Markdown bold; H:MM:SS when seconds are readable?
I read **9:46**
